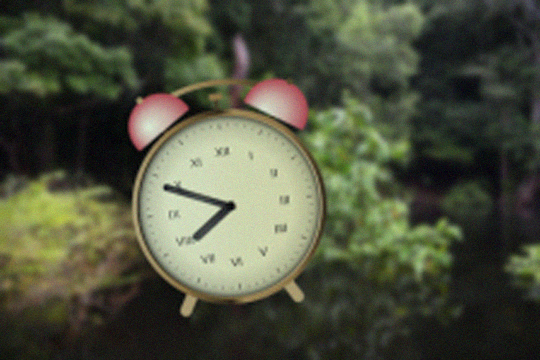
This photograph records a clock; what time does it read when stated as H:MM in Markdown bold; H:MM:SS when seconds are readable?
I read **7:49**
